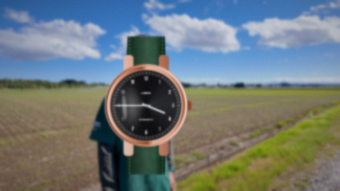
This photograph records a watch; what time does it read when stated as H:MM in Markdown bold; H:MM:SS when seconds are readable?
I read **3:45**
